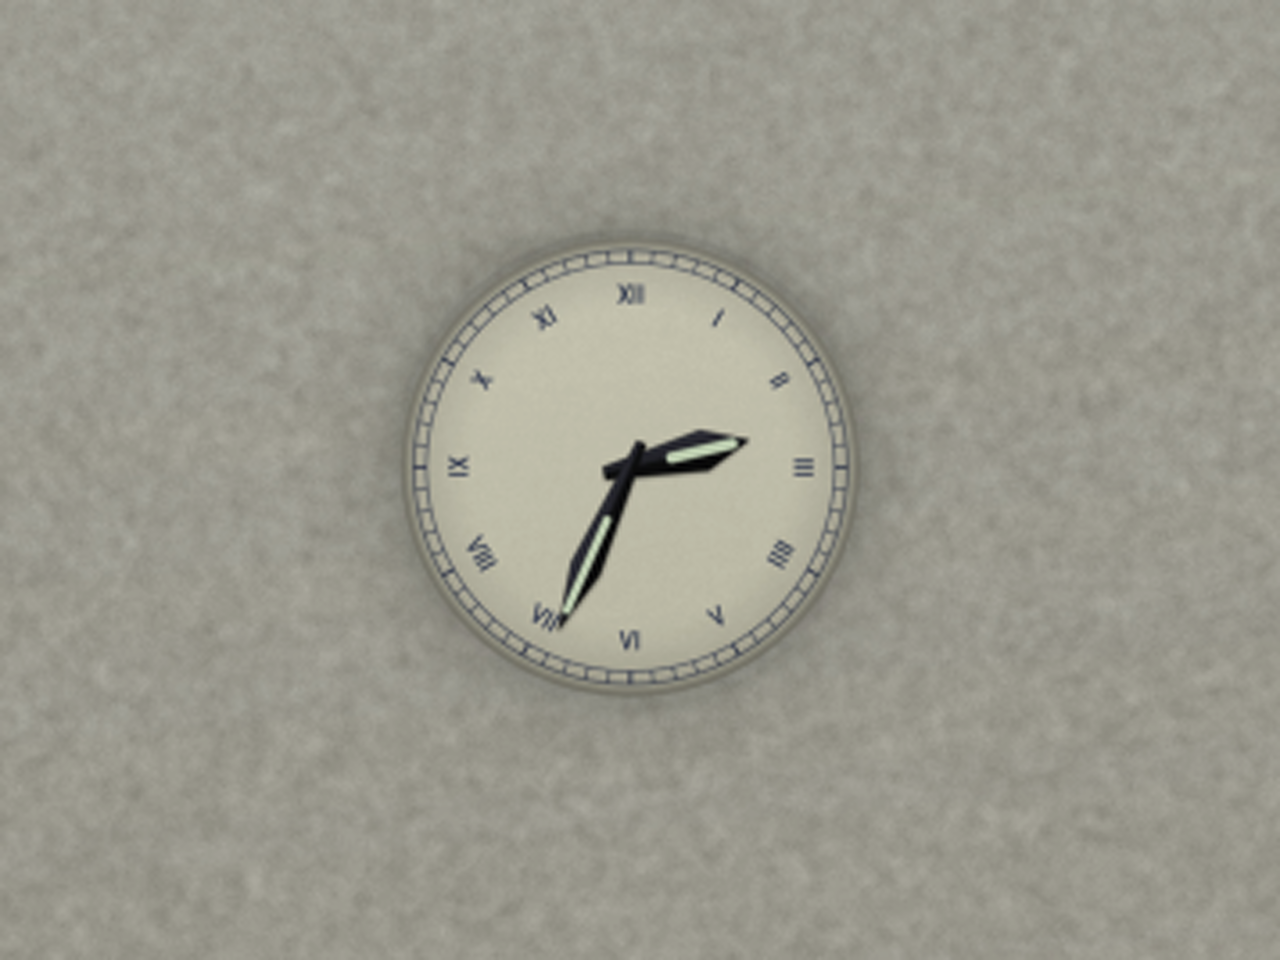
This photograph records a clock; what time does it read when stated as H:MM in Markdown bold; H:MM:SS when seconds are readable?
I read **2:34**
